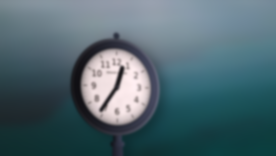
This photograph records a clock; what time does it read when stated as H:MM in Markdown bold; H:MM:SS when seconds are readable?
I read **12:36**
